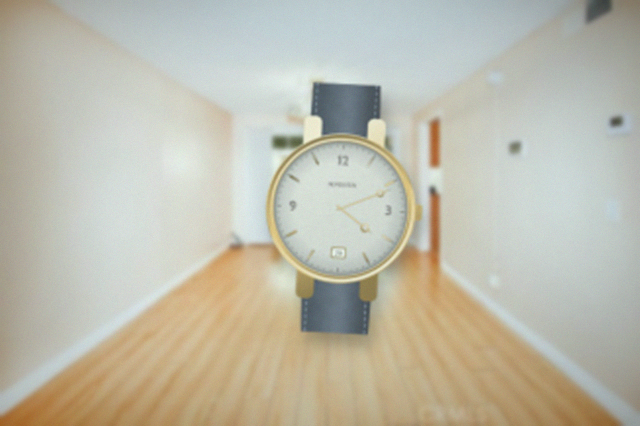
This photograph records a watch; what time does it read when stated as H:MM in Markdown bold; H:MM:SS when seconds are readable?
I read **4:11**
